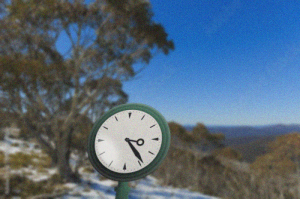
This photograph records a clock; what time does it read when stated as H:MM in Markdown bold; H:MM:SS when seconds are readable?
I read **3:24**
